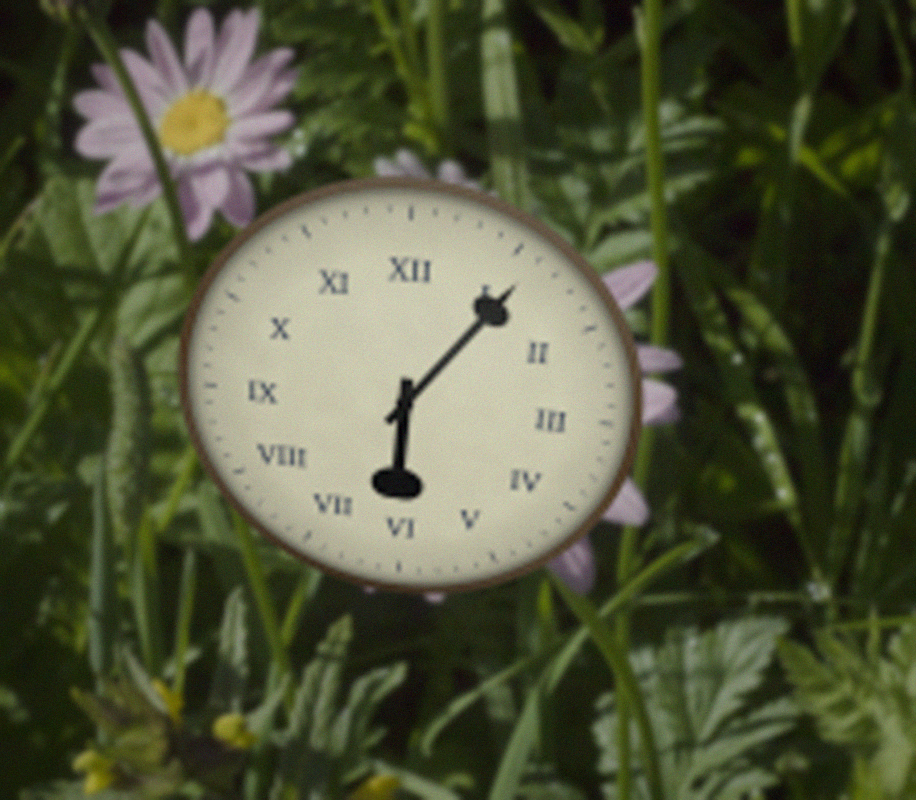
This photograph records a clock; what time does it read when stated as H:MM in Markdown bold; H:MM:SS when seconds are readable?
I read **6:06**
